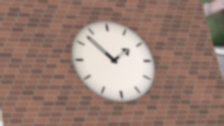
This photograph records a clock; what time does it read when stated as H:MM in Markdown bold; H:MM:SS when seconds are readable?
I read **1:53**
